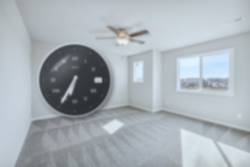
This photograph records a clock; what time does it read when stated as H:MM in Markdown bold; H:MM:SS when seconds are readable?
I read **6:35**
